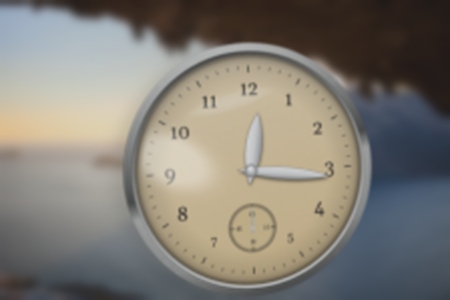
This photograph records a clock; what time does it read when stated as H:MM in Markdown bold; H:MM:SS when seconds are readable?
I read **12:16**
